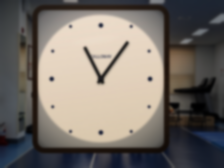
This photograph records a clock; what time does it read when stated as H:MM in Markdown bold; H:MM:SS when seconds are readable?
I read **11:06**
